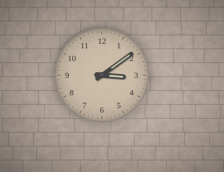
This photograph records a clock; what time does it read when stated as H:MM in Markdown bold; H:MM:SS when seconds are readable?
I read **3:09**
